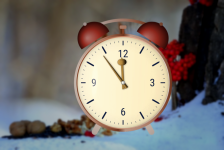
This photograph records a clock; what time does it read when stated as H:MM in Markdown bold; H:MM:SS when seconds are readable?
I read **11:54**
